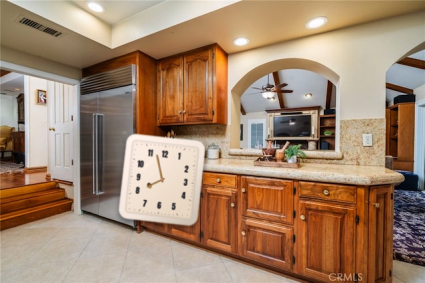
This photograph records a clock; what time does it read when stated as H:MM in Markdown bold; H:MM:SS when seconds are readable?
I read **7:57**
